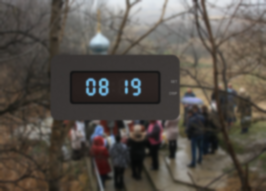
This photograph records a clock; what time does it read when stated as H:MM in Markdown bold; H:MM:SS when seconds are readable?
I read **8:19**
